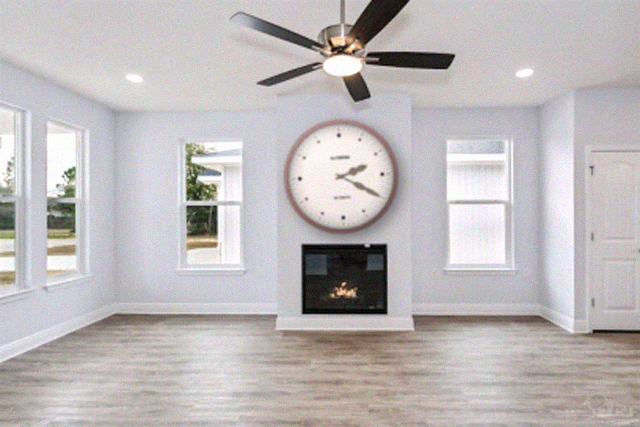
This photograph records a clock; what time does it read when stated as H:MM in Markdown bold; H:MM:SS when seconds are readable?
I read **2:20**
